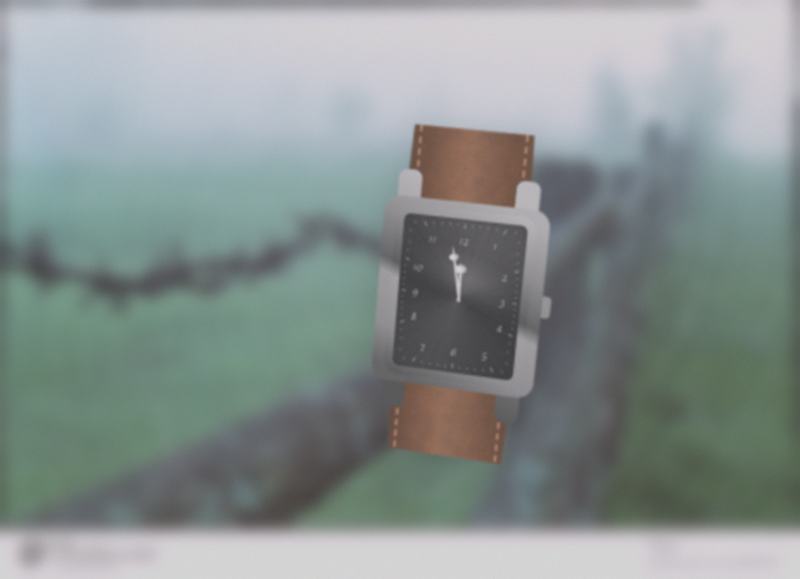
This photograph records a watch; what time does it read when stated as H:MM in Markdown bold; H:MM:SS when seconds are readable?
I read **11:58**
